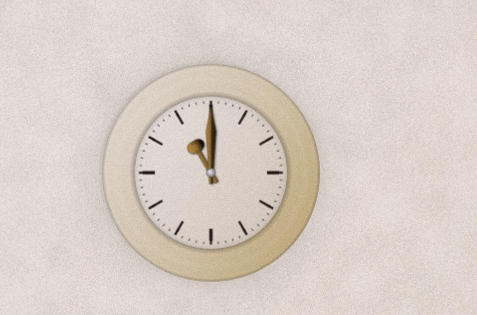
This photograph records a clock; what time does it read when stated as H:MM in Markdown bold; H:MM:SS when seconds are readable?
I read **11:00**
